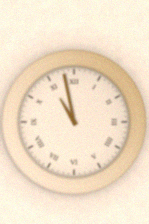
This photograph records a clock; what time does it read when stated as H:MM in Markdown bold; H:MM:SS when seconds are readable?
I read **10:58**
